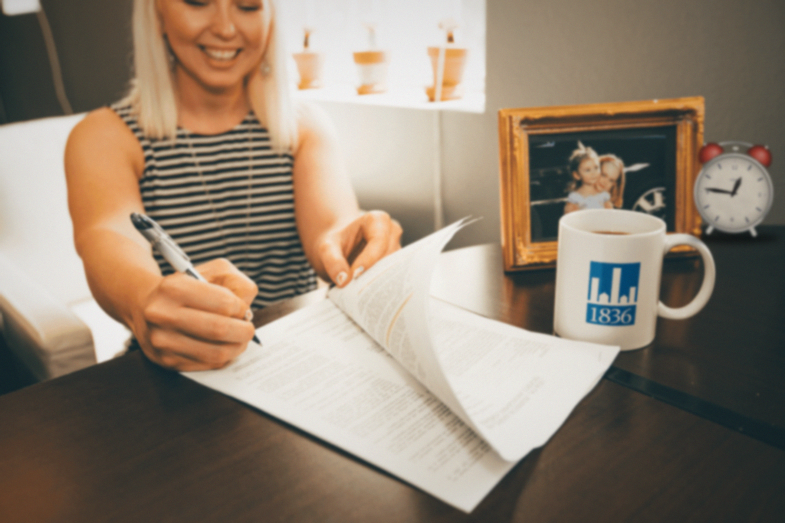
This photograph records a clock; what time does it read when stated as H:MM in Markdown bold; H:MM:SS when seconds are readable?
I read **12:46**
